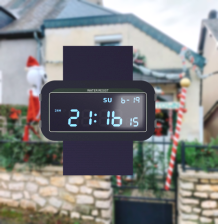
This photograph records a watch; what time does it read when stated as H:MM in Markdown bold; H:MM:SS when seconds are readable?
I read **21:16:15**
